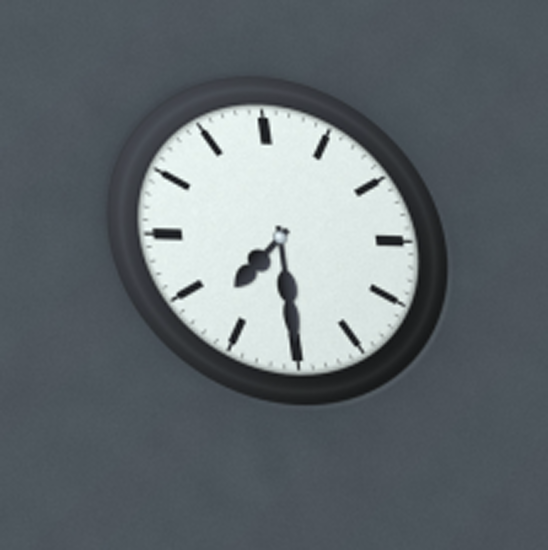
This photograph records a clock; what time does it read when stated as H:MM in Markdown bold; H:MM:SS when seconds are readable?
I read **7:30**
